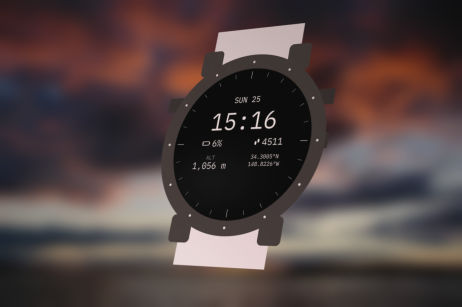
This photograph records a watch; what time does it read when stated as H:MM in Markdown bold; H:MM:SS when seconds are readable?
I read **15:16**
